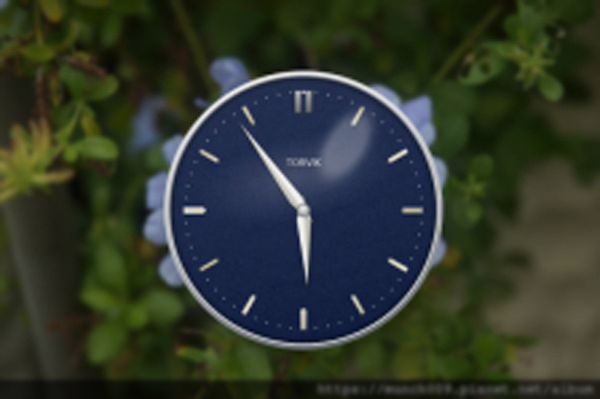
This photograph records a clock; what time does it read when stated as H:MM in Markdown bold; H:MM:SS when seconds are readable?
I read **5:54**
